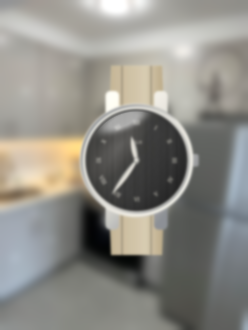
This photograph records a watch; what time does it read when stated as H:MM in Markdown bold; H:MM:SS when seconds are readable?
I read **11:36**
